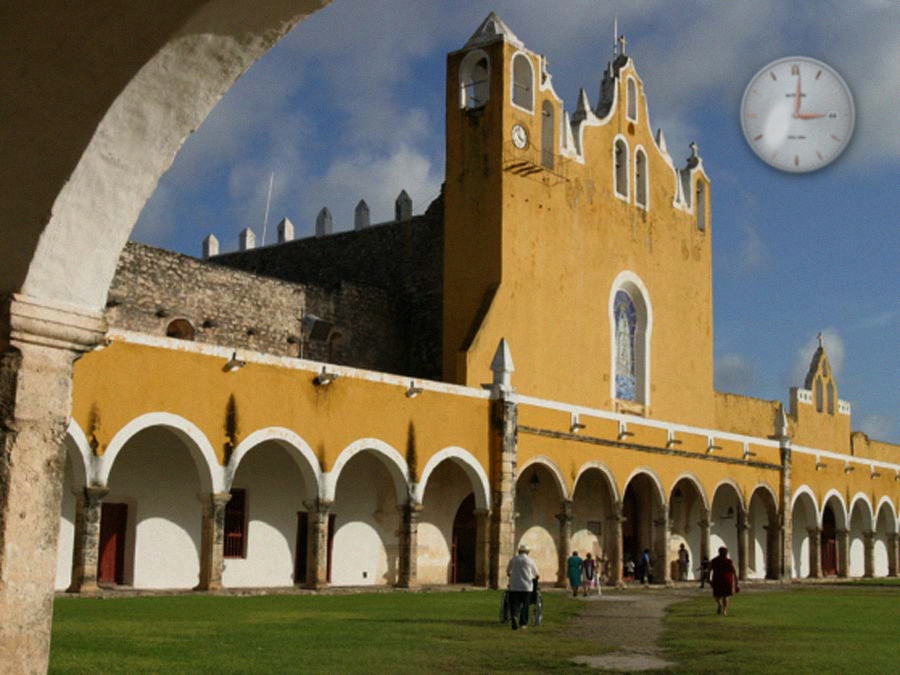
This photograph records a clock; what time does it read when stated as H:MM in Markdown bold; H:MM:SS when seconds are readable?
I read **3:01**
